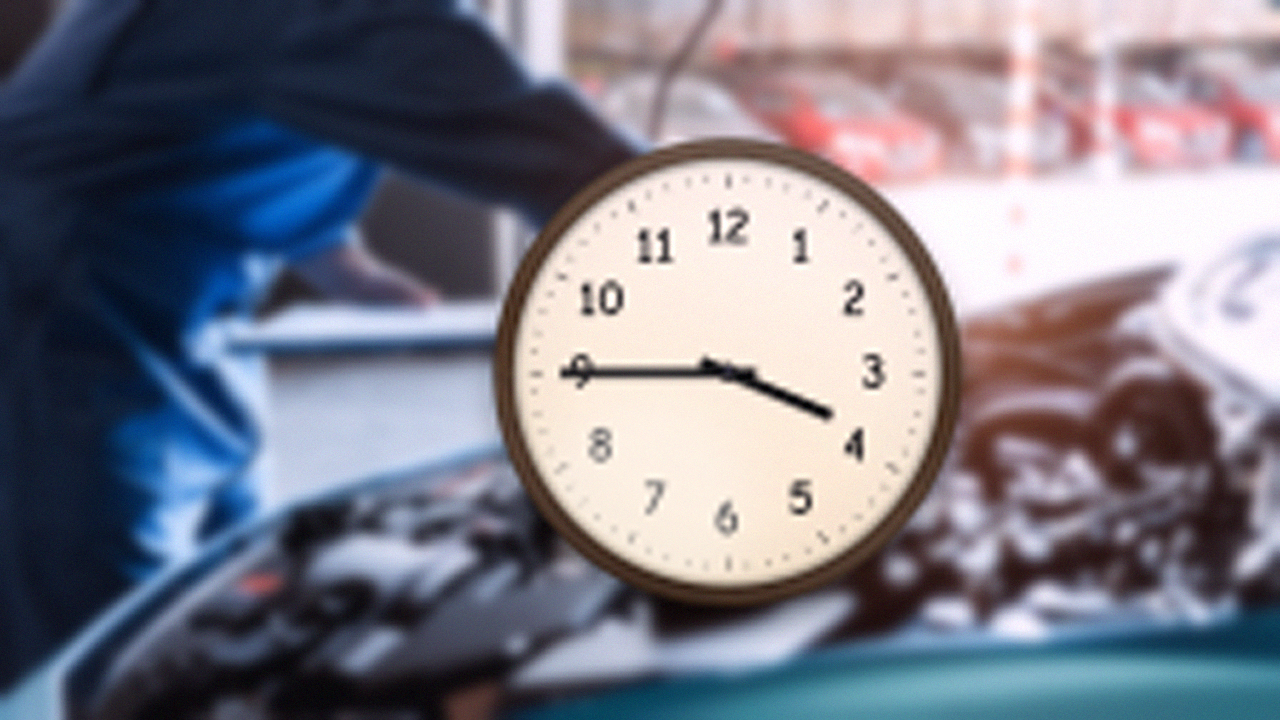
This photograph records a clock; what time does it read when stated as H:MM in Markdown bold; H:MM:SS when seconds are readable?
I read **3:45**
